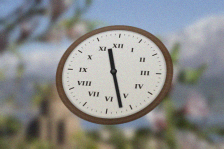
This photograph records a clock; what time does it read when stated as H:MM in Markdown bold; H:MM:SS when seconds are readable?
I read **11:27**
